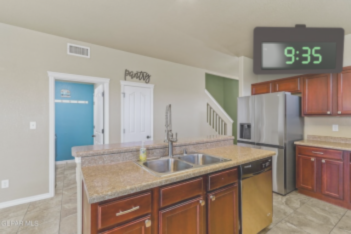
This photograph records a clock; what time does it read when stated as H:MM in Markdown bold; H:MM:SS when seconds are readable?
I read **9:35**
